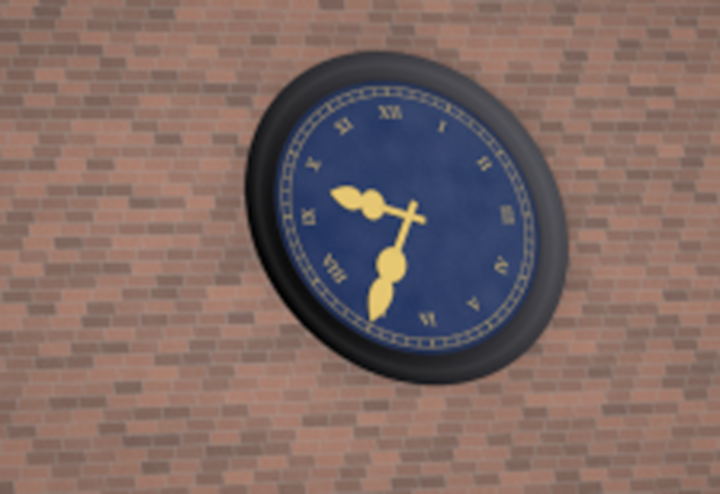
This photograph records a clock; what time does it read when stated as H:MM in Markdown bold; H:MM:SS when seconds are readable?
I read **9:35**
